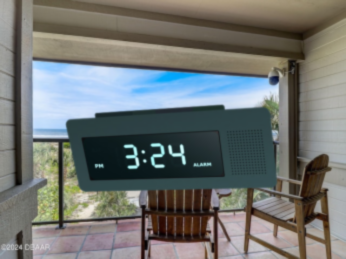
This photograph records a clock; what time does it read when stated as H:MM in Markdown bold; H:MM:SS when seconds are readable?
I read **3:24**
